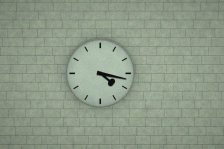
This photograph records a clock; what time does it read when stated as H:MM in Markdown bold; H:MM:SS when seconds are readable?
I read **4:17**
